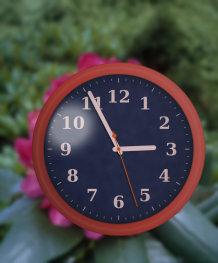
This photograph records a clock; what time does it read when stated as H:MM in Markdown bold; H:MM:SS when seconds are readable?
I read **2:55:27**
